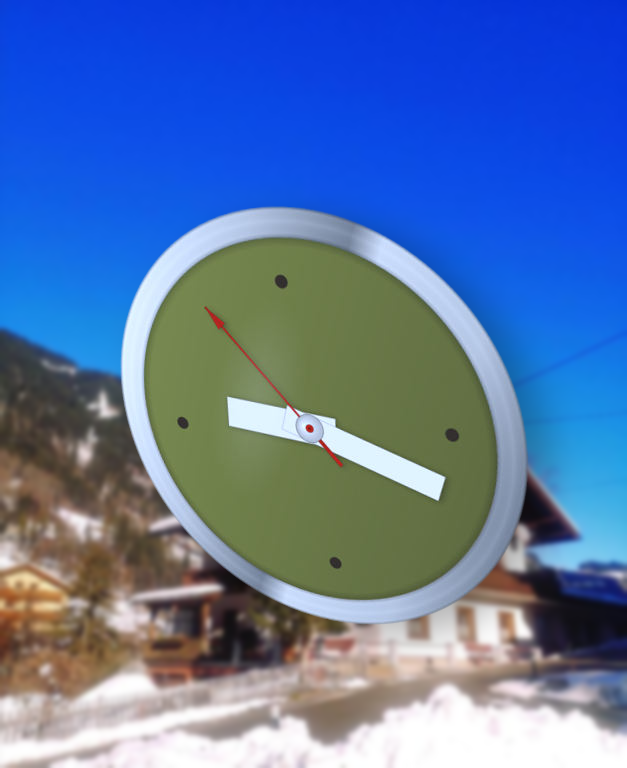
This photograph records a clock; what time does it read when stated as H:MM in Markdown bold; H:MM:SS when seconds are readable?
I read **9:18:54**
